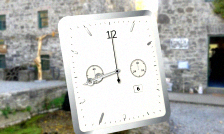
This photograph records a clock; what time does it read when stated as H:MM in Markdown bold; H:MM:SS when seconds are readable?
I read **8:43**
